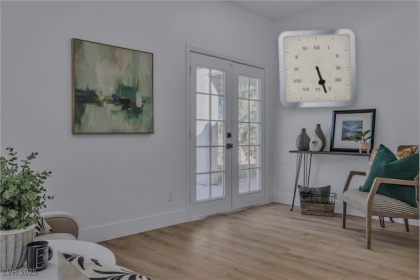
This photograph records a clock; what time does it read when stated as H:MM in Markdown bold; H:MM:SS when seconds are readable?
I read **5:27**
